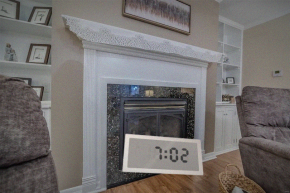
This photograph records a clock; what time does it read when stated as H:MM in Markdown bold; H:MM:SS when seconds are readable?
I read **7:02**
